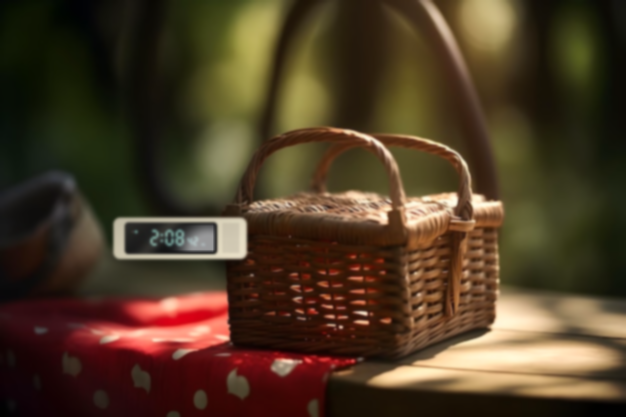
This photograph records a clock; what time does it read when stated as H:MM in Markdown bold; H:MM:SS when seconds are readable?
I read **2:08**
